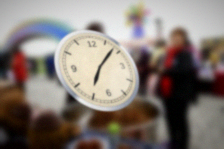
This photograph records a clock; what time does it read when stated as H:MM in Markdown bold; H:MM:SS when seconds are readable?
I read **7:08**
